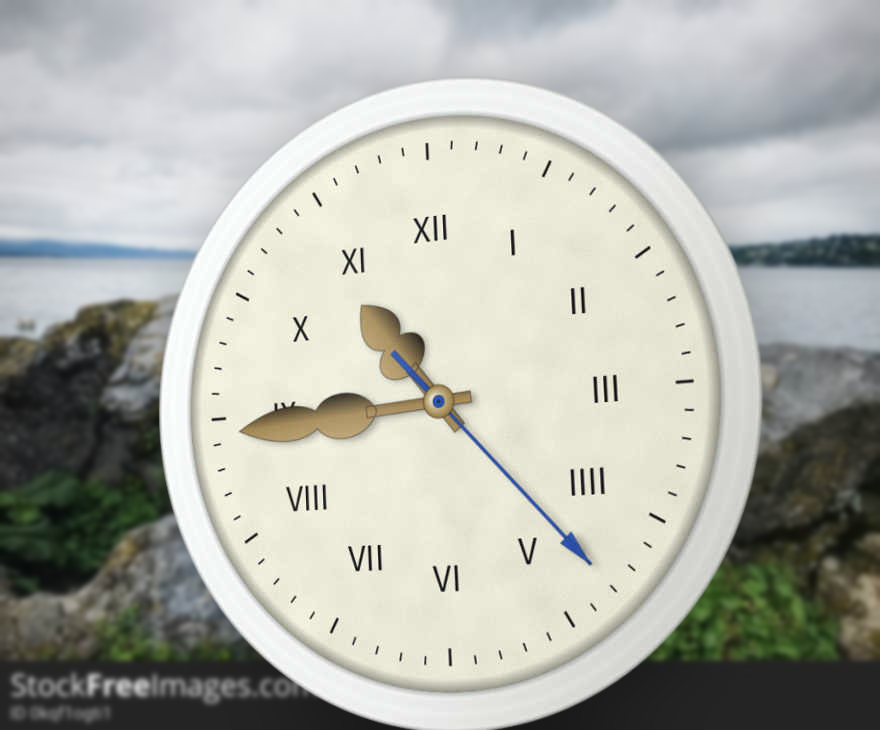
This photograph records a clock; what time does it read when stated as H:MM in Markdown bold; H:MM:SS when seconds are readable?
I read **10:44:23**
